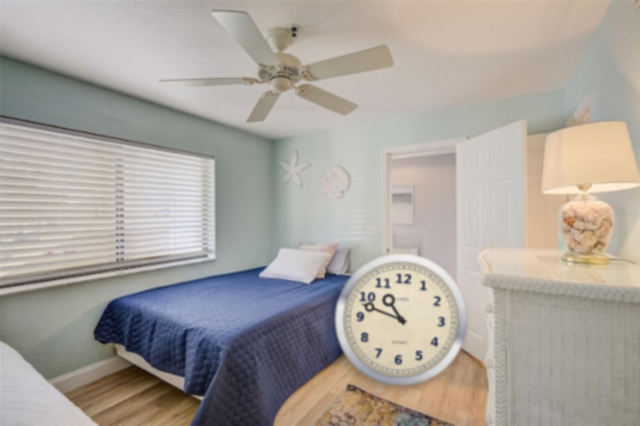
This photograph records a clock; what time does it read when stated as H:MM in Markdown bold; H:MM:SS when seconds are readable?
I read **10:48**
